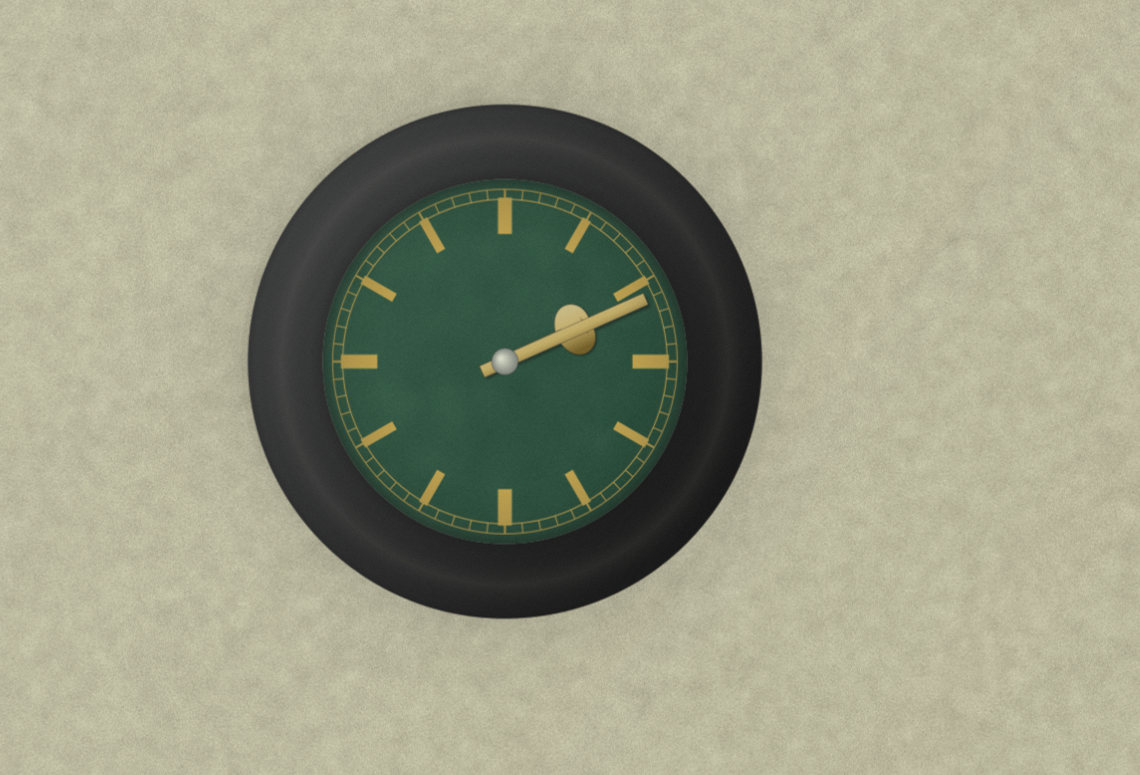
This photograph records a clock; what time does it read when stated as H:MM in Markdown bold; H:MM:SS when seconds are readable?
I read **2:11**
